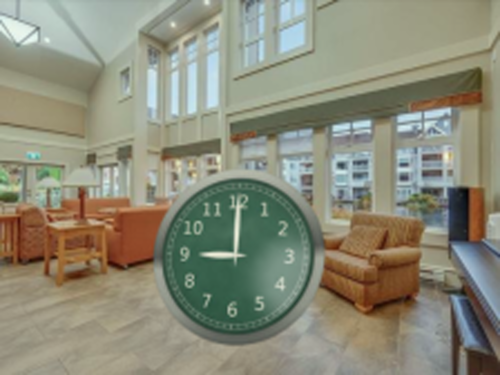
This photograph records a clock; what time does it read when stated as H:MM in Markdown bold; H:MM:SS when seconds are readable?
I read **9:00**
